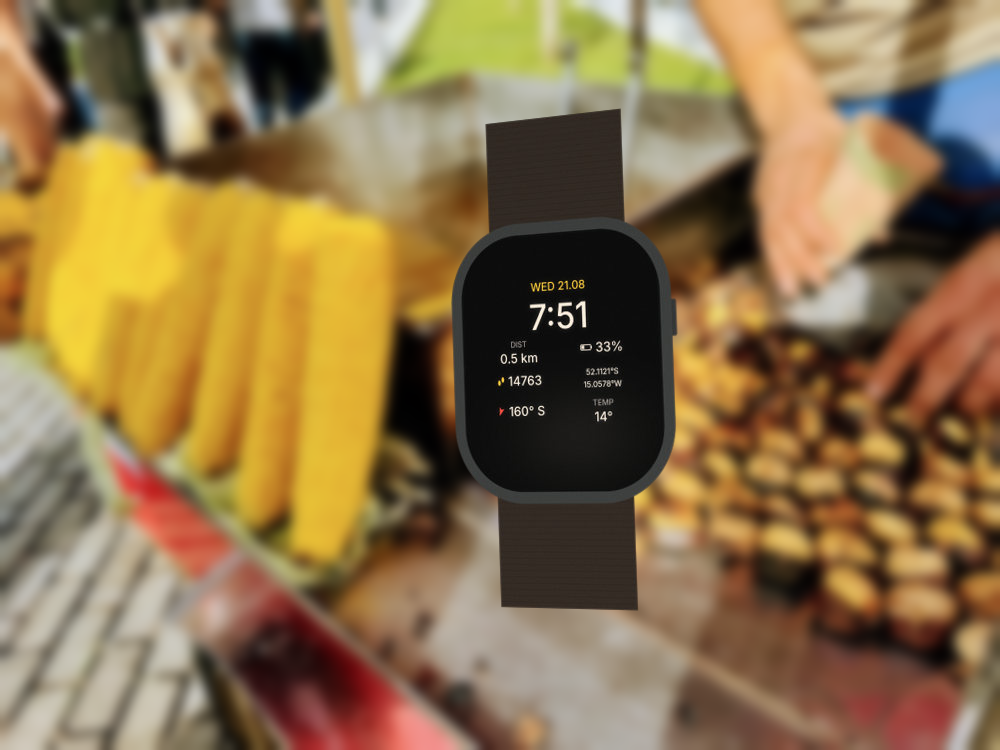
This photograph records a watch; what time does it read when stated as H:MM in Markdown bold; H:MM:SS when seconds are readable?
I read **7:51**
